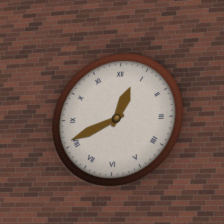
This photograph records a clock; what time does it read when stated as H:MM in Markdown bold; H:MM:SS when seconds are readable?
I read **12:41**
